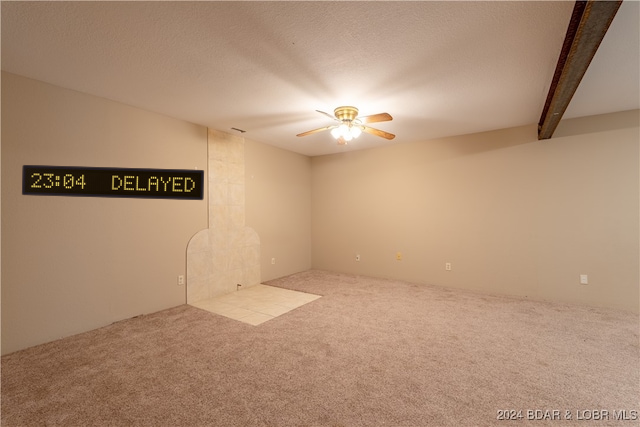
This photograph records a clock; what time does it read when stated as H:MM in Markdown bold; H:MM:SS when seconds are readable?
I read **23:04**
